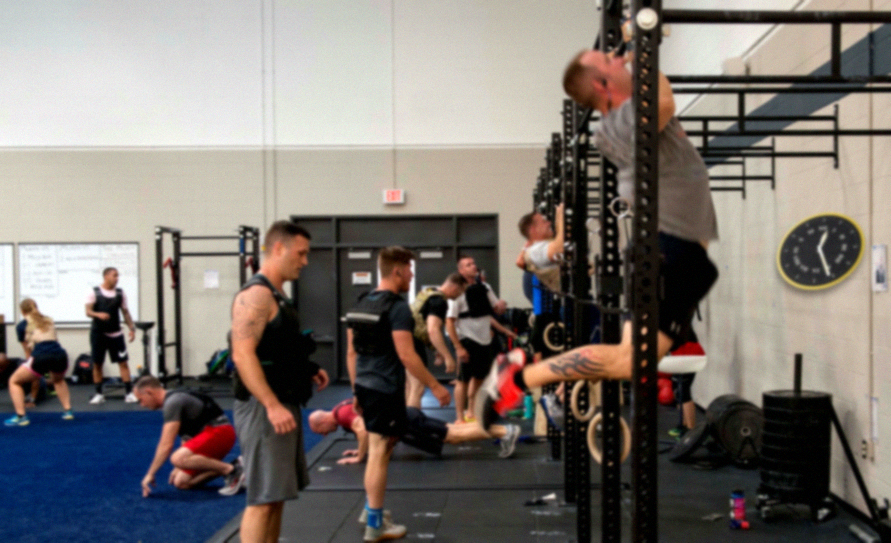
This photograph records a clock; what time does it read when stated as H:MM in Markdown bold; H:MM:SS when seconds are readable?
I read **12:26**
